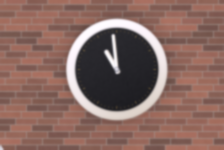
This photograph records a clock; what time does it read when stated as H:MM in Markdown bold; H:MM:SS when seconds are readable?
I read **10:59**
